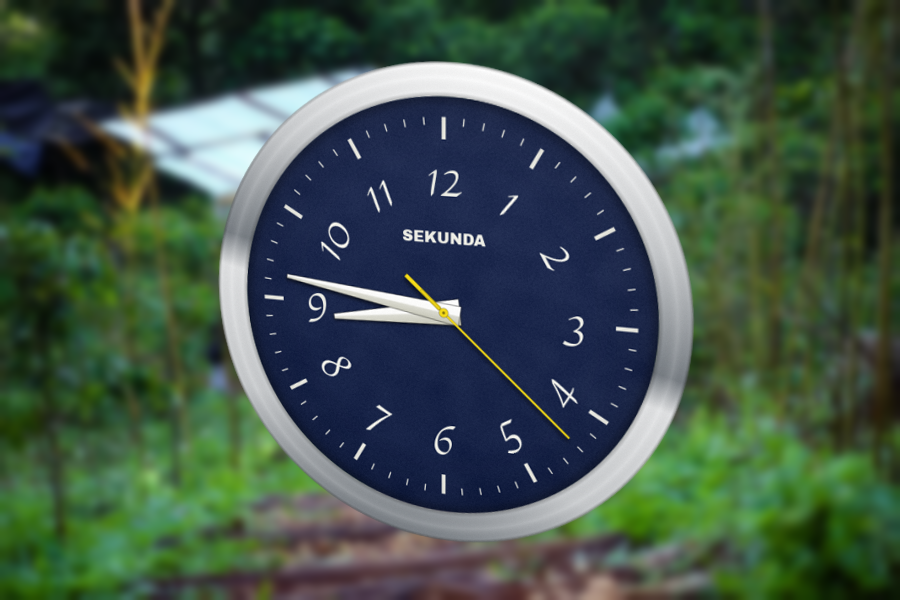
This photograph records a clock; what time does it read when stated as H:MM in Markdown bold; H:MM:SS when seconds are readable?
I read **8:46:22**
